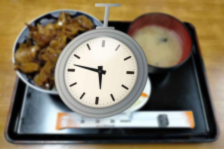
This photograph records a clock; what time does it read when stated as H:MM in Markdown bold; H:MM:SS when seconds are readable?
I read **5:47**
